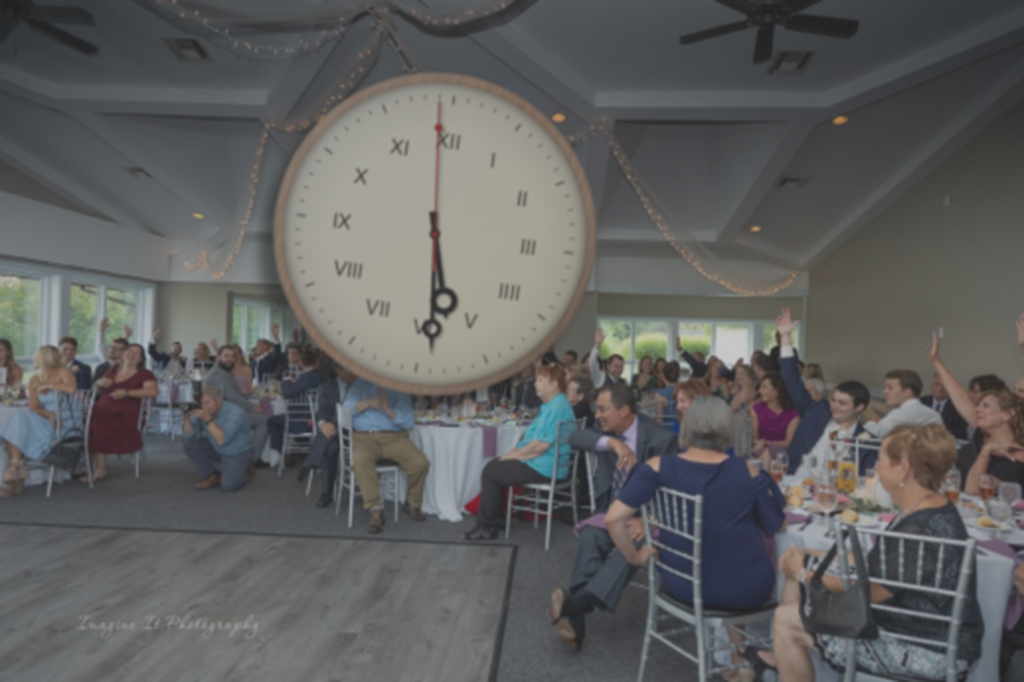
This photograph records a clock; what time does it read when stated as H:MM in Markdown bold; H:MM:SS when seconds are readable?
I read **5:28:59**
